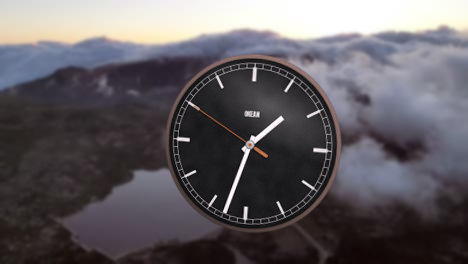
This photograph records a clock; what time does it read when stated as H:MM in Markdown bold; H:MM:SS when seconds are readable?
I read **1:32:50**
